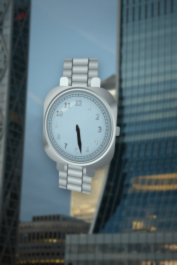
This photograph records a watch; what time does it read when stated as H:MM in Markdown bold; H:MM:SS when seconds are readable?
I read **5:28**
